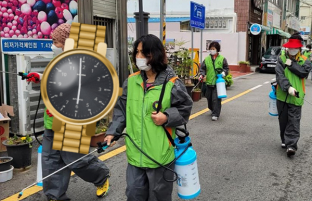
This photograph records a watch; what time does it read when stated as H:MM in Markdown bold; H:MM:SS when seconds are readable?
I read **5:59**
